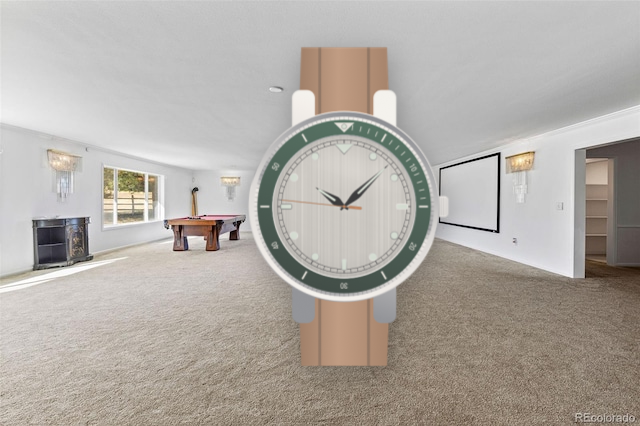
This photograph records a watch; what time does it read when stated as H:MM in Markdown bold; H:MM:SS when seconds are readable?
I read **10:07:46**
